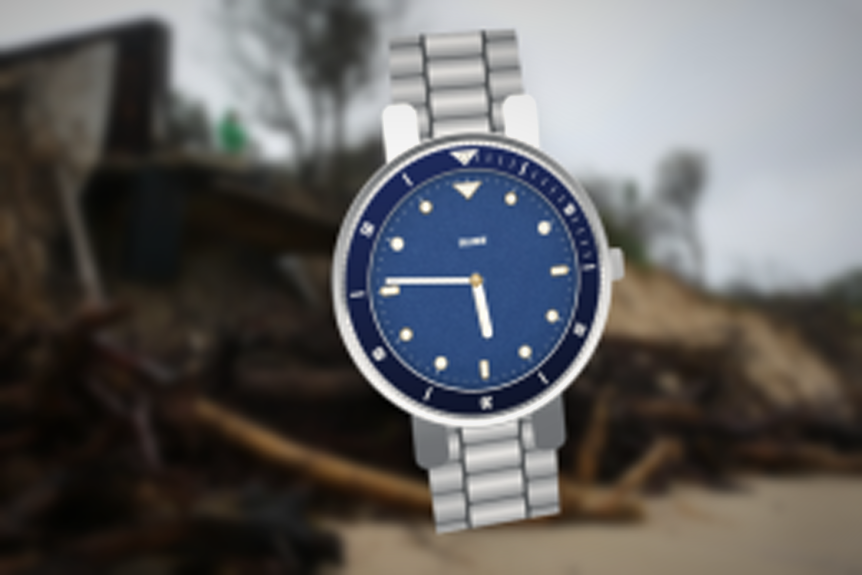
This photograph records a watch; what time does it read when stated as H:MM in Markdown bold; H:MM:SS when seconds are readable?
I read **5:46**
